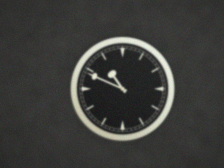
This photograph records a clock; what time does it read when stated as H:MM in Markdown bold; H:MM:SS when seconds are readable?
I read **10:49**
